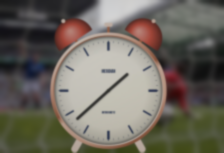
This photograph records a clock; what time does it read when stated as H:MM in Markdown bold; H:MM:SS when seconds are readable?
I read **1:38**
